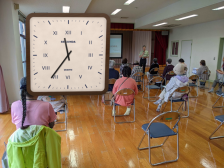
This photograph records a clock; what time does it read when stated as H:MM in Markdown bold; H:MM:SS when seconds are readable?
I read **11:36**
